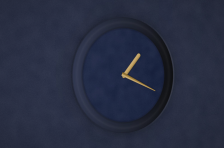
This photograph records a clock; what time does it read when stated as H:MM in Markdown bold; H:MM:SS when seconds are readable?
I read **1:19**
